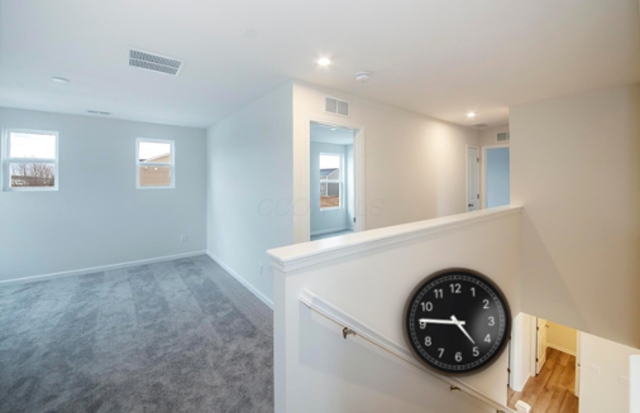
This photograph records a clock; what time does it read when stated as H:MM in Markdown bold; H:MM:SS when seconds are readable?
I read **4:46**
